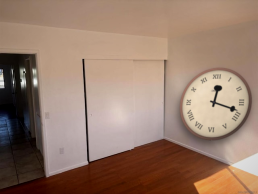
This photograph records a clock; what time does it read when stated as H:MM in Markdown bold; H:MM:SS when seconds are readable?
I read **12:18**
